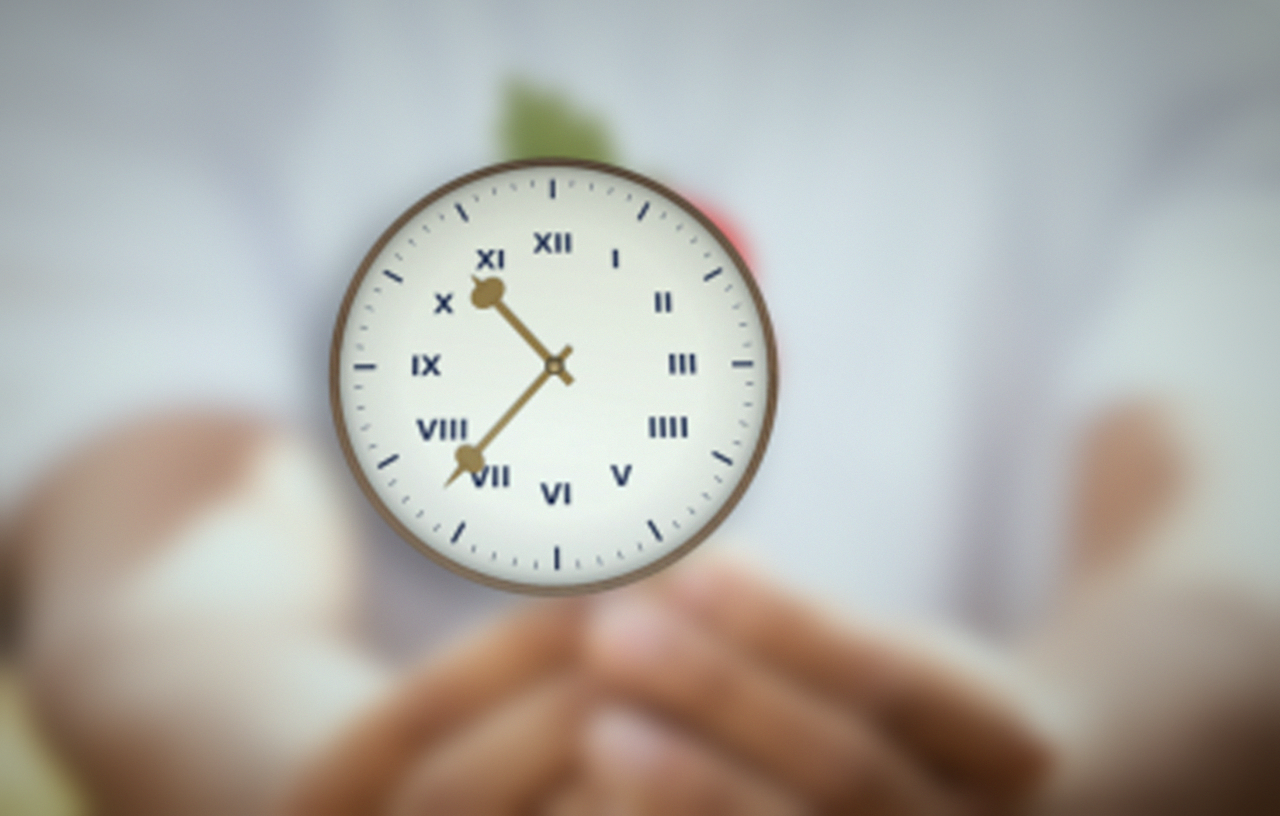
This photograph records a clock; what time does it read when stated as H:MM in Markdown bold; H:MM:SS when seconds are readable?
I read **10:37**
